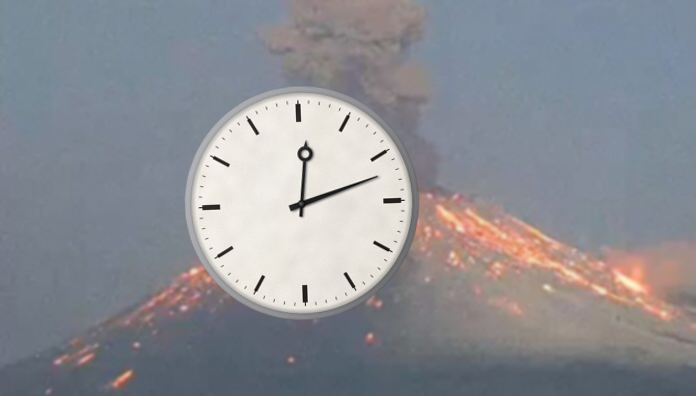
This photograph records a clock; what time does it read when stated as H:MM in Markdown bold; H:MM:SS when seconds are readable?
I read **12:12**
